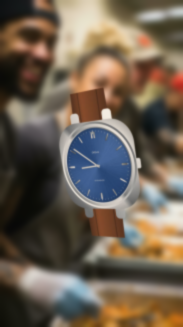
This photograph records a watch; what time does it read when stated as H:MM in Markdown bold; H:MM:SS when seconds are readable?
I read **8:51**
